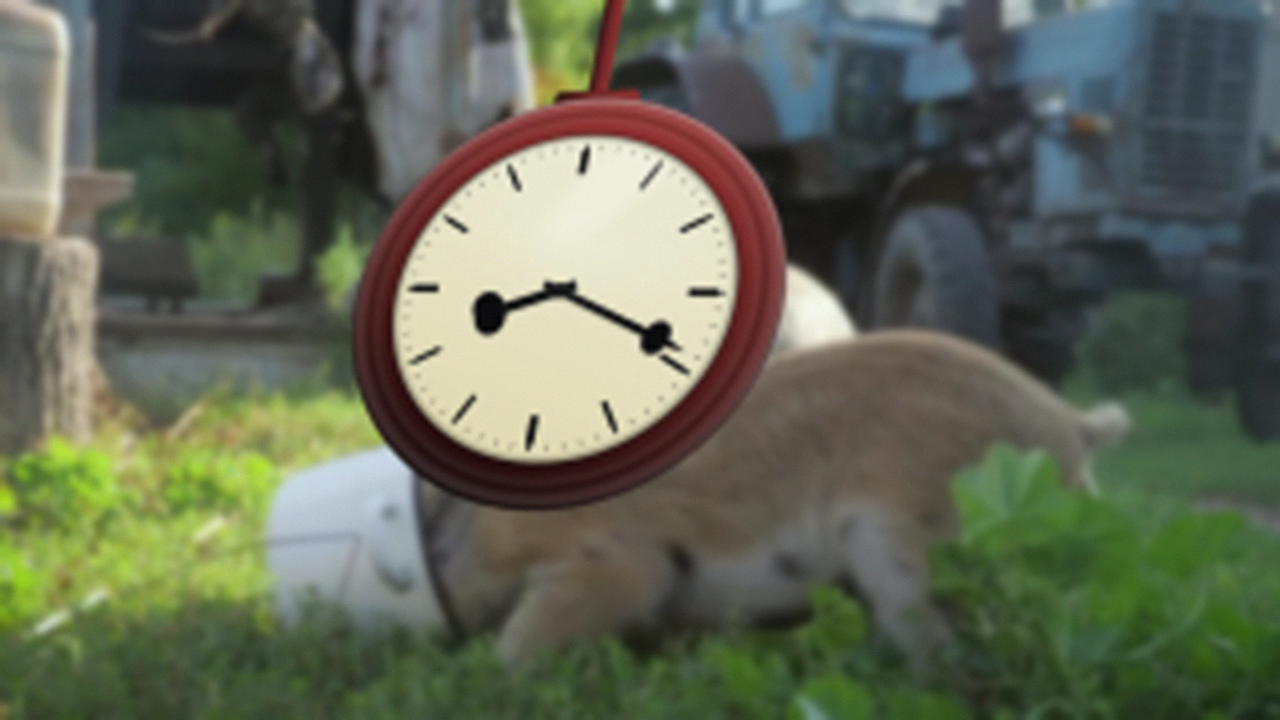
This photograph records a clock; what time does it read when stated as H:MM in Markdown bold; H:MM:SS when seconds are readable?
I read **8:19**
